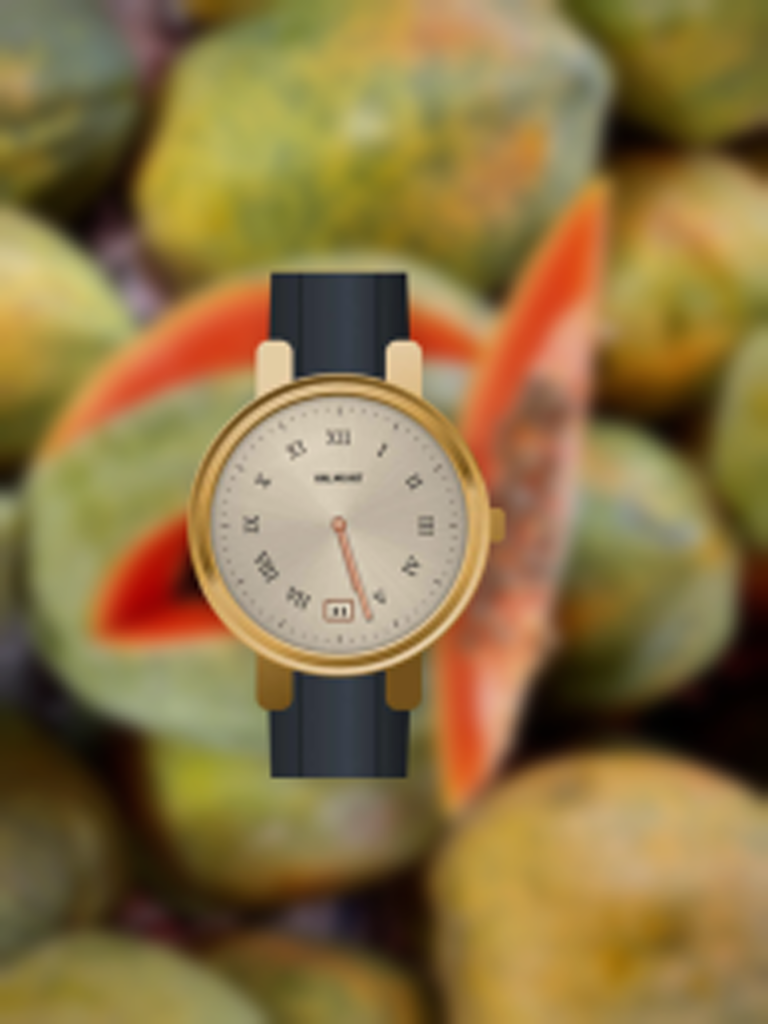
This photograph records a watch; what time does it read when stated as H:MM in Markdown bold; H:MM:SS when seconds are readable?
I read **5:27**
